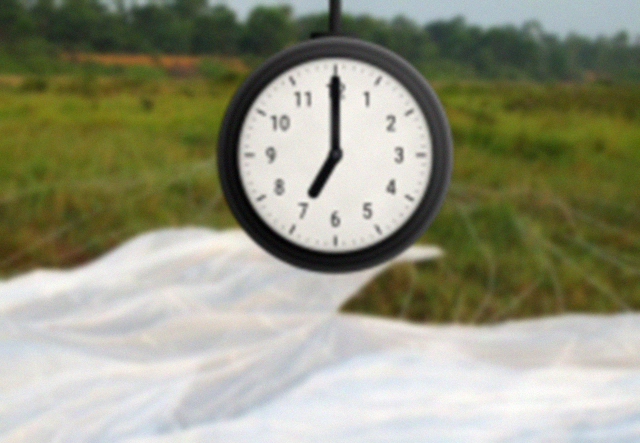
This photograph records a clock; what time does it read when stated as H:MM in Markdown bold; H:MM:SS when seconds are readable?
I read **7:00**
